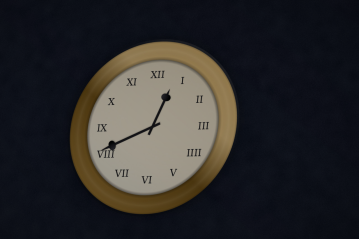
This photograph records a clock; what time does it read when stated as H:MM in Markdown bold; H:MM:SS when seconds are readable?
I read **12:41**
